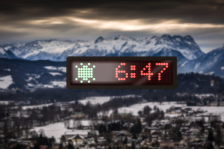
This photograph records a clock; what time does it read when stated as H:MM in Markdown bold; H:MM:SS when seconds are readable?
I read **6:47**
